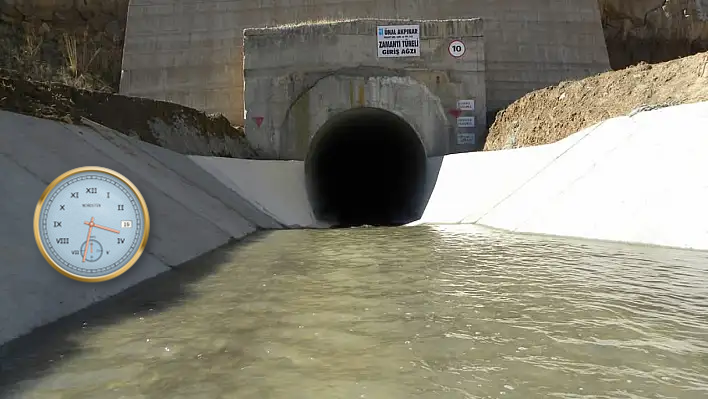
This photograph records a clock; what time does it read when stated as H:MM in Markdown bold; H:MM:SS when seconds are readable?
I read **3:32**
